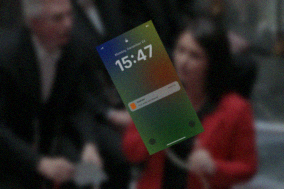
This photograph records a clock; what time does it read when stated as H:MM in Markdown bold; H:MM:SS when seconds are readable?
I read **15:47**
